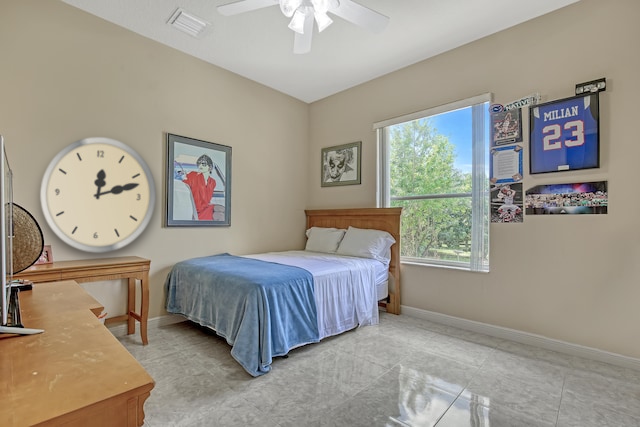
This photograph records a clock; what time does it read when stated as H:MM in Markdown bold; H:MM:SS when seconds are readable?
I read **12:12**
